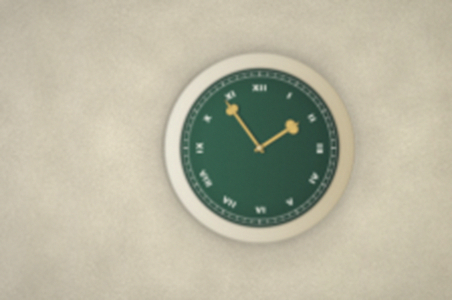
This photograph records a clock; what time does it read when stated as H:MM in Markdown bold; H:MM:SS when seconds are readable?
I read **1:54**
